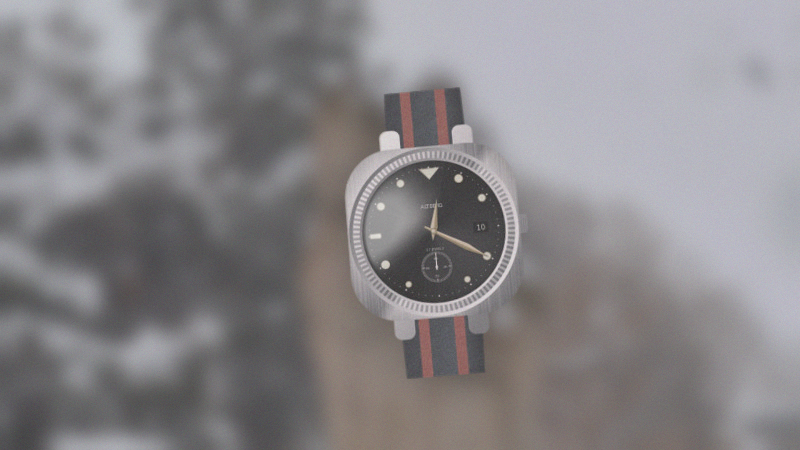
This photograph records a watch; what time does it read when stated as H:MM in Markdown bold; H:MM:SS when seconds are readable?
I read **12:20**
